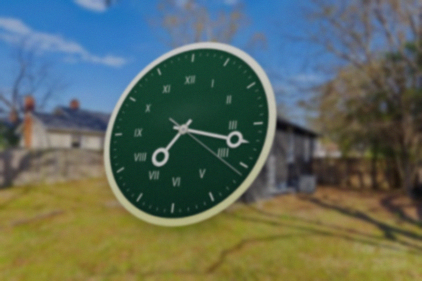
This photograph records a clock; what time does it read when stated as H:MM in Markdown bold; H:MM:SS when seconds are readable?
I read **7:17:21**
